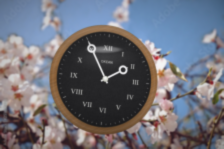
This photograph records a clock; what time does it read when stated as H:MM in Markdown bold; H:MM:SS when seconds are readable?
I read **1:55**
